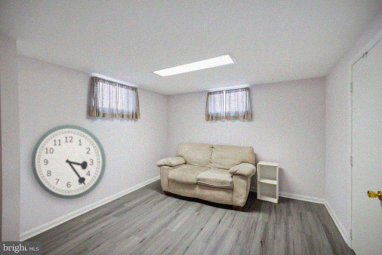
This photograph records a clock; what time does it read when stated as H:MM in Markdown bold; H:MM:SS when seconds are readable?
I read **3:24**
